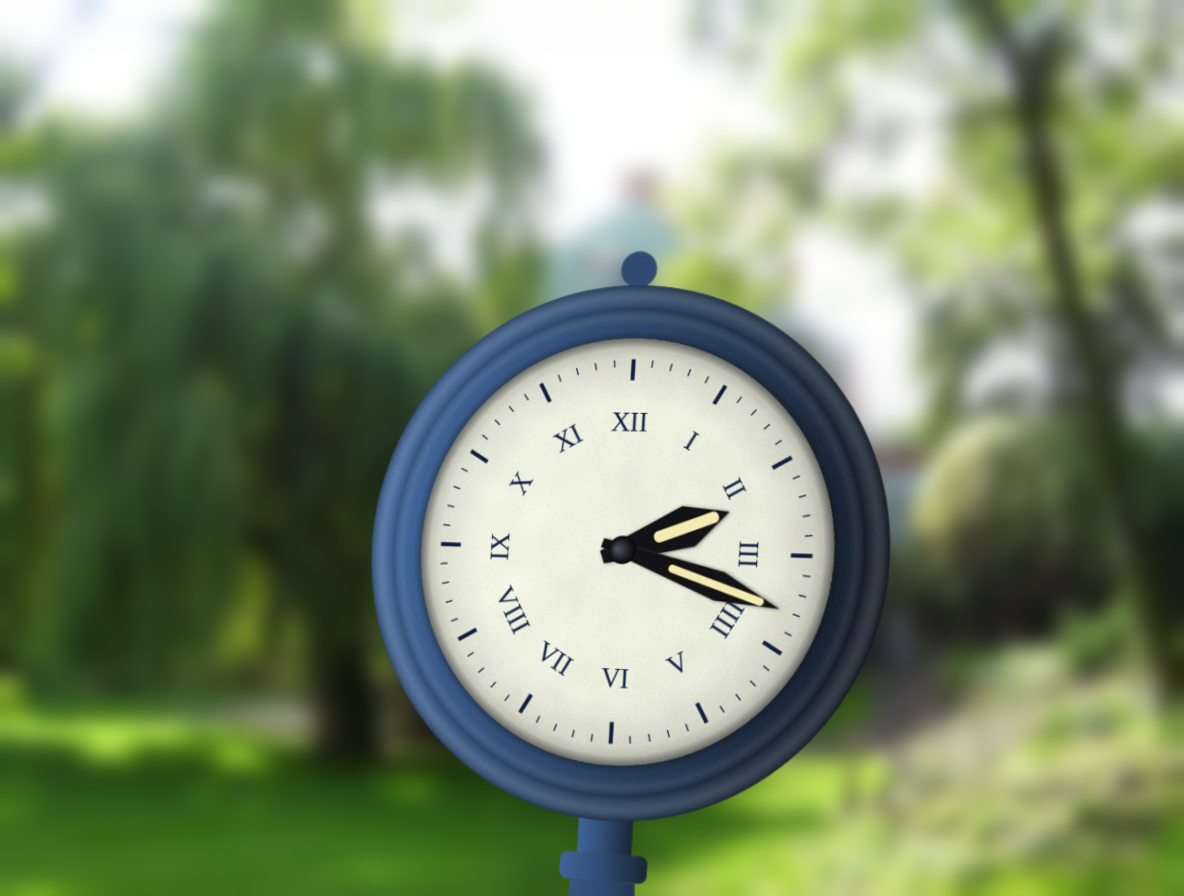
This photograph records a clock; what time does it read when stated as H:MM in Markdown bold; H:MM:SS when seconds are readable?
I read **2:18**
